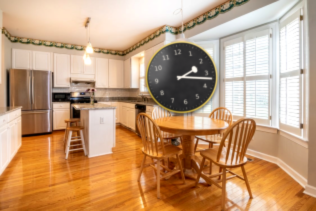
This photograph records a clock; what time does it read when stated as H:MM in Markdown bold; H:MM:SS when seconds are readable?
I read **2:17**
